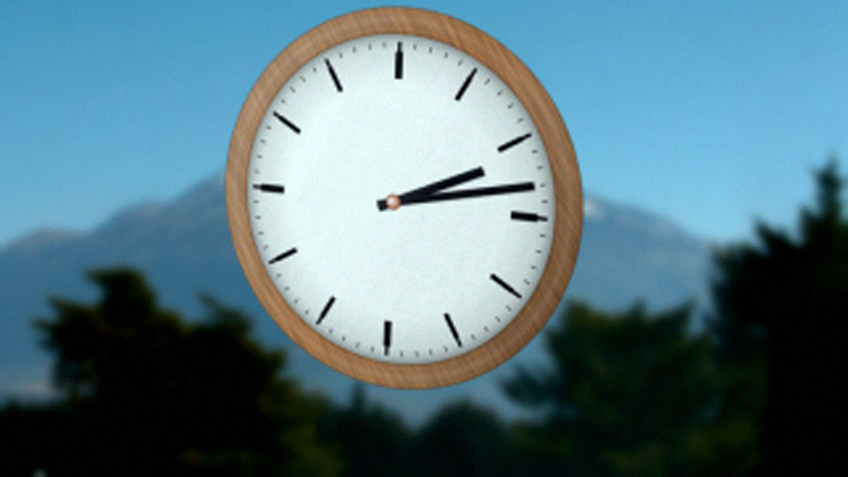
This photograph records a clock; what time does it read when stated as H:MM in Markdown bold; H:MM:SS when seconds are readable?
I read **2:13**
